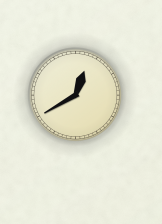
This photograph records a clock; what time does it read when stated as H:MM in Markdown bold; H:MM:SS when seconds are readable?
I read **12:40**
